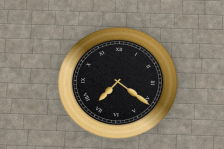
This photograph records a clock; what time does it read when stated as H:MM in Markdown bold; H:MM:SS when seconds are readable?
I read **7:21**
